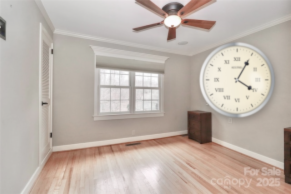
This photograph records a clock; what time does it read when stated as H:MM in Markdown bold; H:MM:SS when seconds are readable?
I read **4:05**
